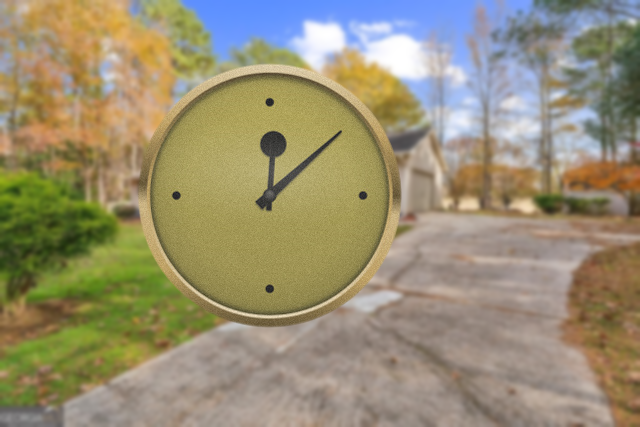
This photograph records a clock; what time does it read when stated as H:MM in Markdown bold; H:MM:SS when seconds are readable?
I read **12:08**
